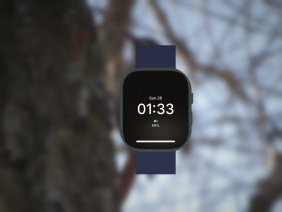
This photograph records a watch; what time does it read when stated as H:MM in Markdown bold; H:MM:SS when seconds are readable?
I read **1:33**
